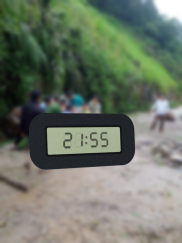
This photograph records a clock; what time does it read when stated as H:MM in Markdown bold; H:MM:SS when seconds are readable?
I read **21:55**
